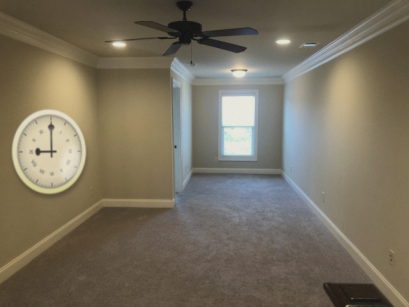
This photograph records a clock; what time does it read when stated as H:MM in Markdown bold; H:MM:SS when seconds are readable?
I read **9:00**
